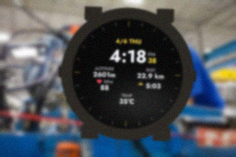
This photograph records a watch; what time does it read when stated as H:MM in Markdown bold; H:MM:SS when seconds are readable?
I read **4:18**
